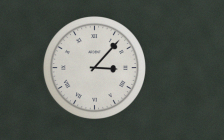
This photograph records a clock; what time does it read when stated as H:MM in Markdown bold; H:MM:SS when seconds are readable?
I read **3:07**
